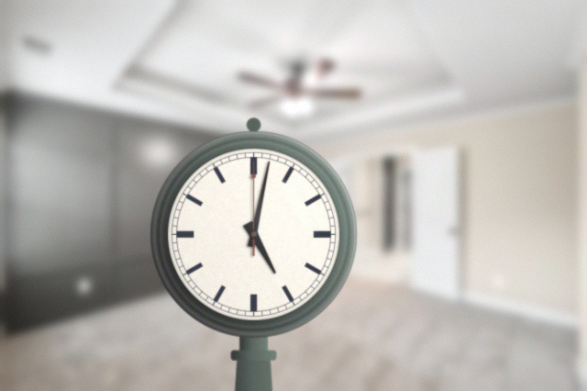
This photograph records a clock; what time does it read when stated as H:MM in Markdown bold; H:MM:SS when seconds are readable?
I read **5:02:00**
